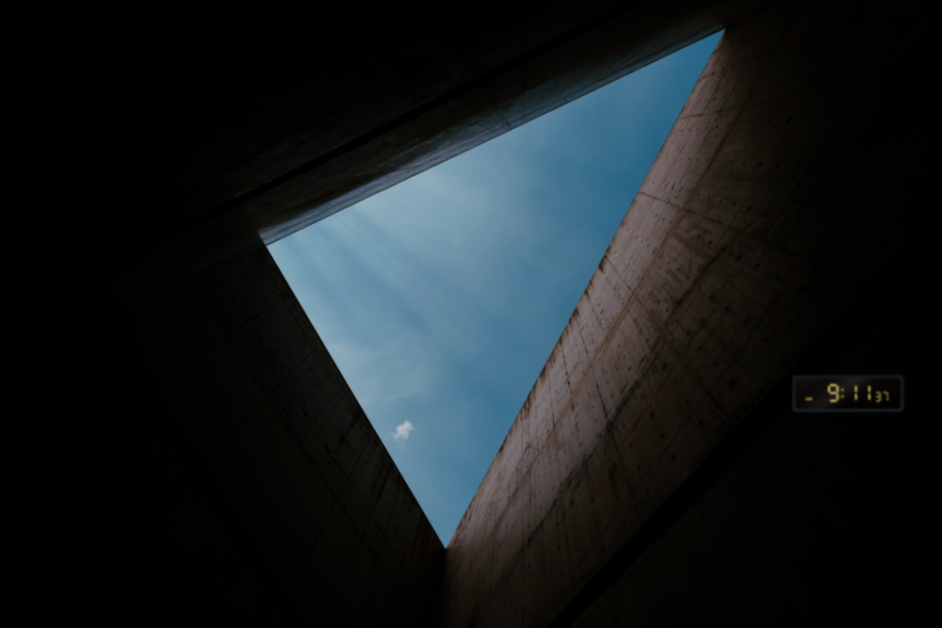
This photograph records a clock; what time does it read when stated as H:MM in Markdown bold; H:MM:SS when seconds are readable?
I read **9:11**
